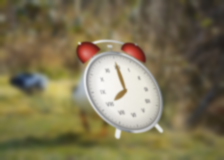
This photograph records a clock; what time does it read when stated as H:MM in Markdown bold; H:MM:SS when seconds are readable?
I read **8:00**
